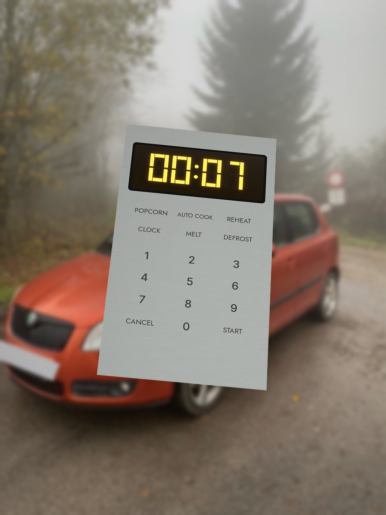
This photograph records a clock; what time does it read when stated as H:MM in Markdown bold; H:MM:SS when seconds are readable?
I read **0:07**
